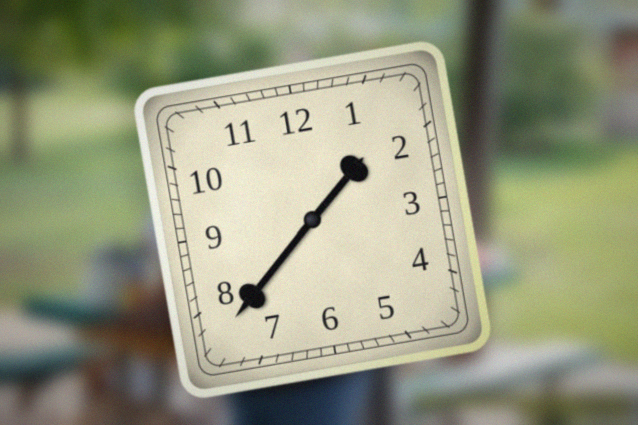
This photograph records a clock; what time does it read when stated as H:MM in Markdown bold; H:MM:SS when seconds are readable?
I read **1:38**
